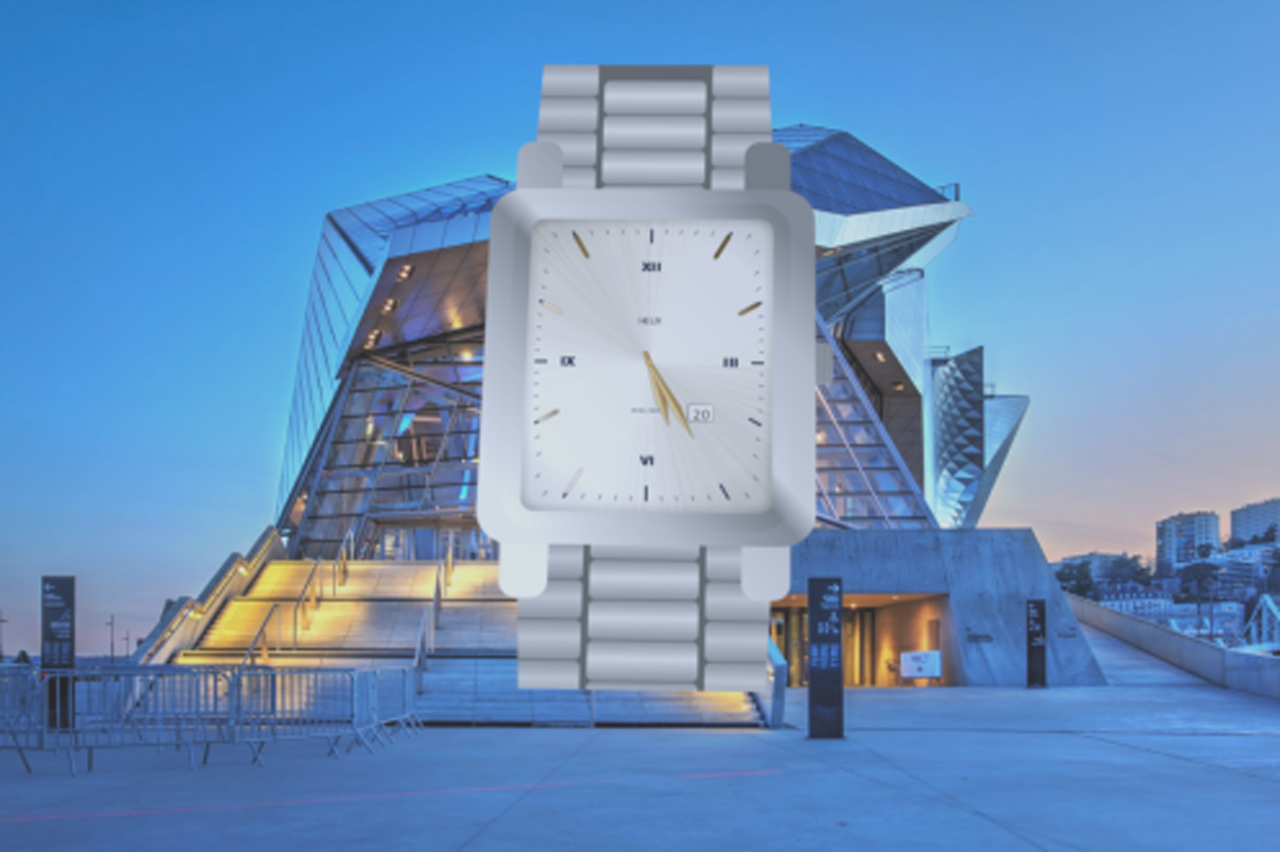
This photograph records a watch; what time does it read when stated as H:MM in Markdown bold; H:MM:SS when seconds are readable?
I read **5:25**
